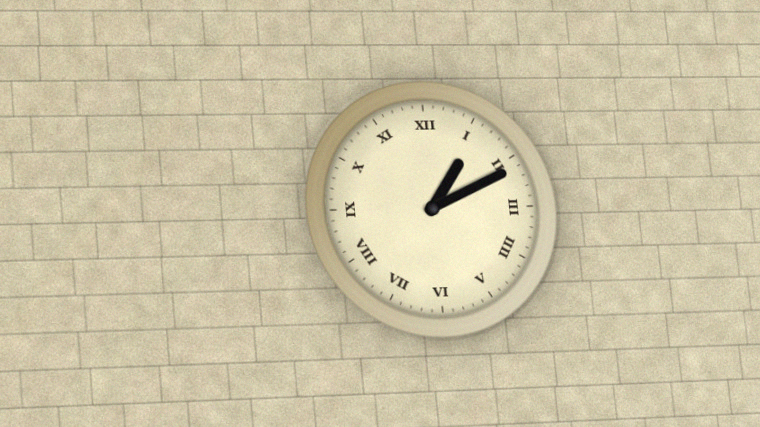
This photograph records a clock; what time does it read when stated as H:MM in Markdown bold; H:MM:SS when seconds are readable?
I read **1:11**
